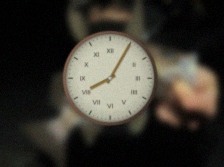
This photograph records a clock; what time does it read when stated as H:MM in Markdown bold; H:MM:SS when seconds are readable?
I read **8:05**
